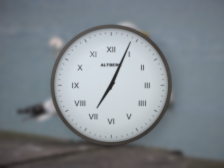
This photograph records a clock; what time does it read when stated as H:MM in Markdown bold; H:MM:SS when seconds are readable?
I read **7:04**
